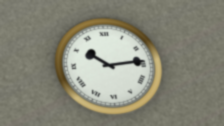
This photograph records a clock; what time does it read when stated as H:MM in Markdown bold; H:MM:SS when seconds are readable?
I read **10:14**
